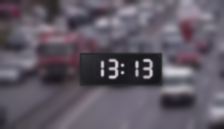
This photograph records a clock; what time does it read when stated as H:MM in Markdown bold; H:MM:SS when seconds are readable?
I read **13:13**
